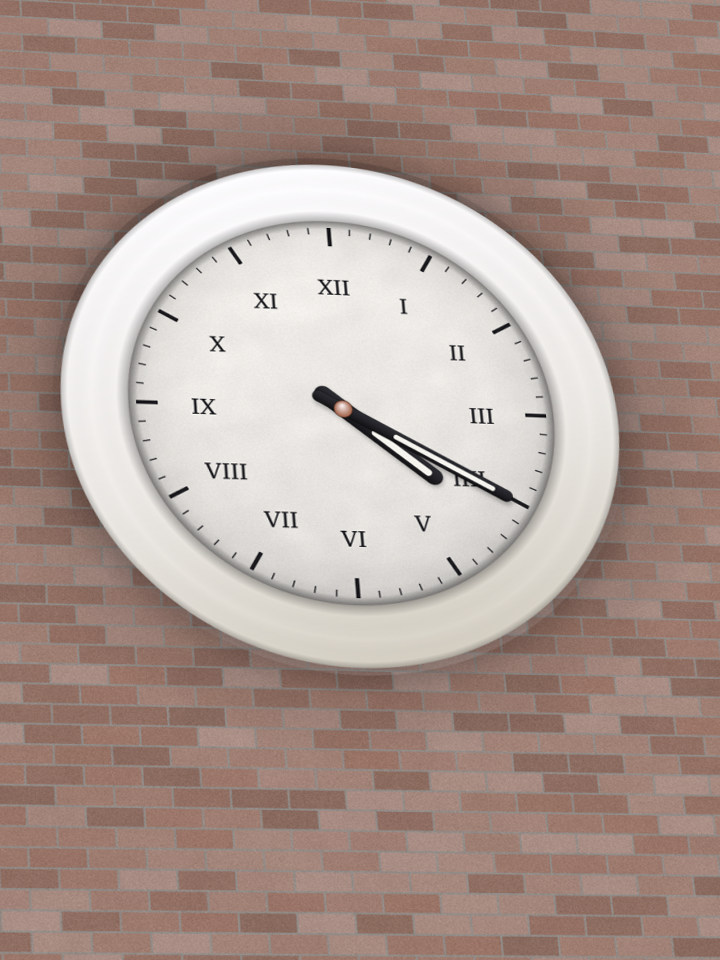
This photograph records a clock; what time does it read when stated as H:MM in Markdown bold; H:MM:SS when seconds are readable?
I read **4:20**
